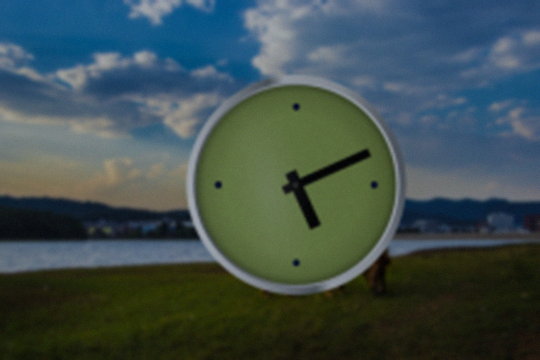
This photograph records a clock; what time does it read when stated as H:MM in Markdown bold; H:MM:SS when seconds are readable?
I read **5:11**
